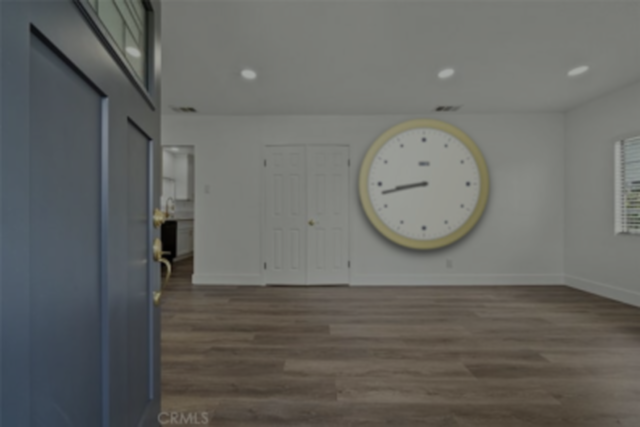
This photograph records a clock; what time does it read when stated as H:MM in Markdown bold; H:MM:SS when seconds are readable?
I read **8:43**
